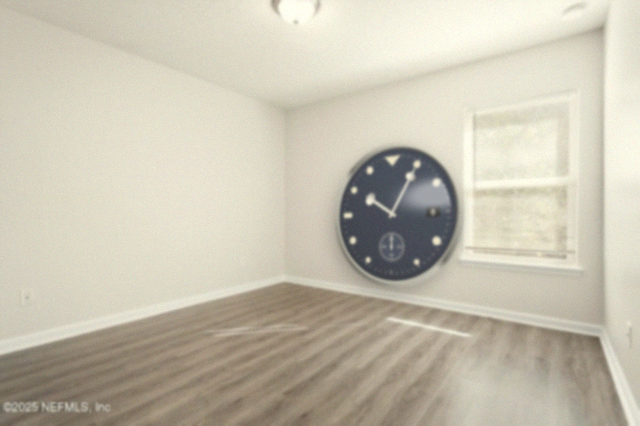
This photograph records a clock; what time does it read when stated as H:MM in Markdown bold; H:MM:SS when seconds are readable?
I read **10:05**
